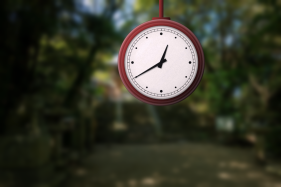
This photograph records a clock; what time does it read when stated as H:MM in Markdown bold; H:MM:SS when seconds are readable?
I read **12:40**
